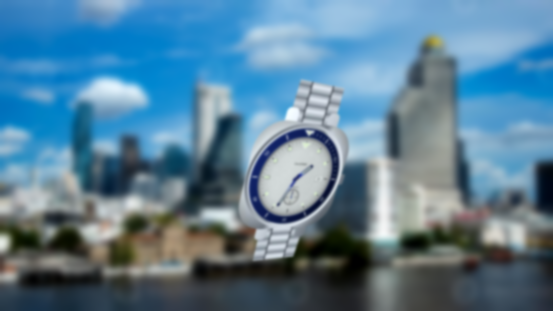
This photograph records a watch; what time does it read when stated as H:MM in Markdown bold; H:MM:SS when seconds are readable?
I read **1:34**
